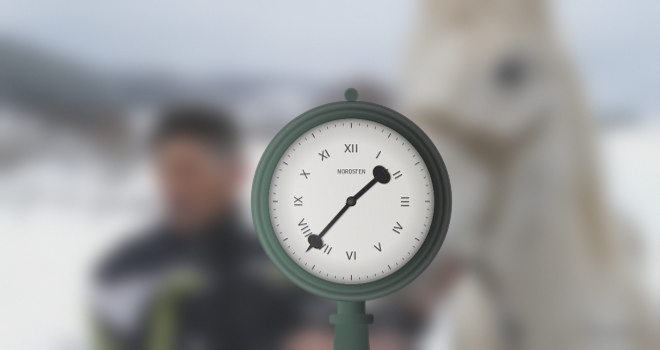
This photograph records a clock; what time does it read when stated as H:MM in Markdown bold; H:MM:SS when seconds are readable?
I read **1:37**
